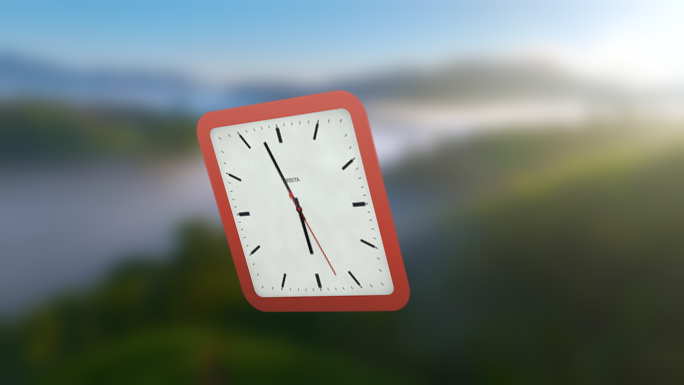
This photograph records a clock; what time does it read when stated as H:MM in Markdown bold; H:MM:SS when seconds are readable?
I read **5:57:27**
